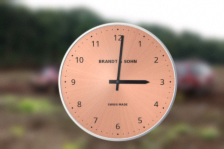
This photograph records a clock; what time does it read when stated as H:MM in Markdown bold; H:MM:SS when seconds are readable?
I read **3:01**
